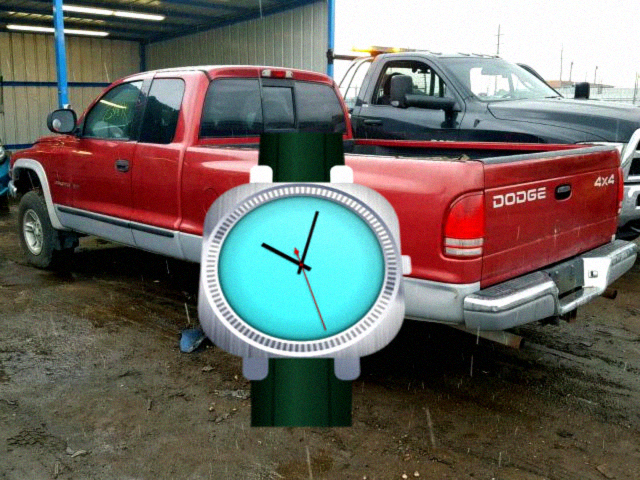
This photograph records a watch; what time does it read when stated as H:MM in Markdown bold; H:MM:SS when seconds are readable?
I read **10:02:27**
